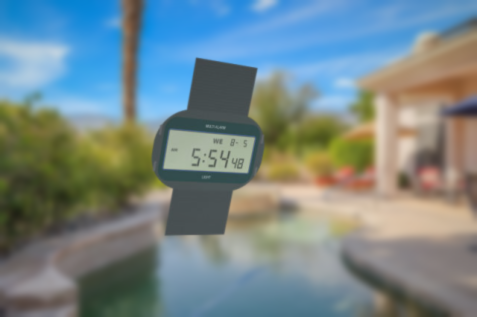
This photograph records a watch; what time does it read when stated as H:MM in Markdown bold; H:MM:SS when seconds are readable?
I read **5:54:48**
